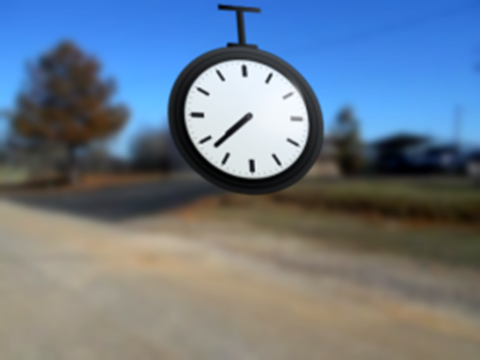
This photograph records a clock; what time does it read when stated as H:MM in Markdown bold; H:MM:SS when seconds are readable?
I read **7:38**
